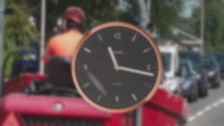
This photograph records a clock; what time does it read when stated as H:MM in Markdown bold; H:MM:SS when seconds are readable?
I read **11:17**
